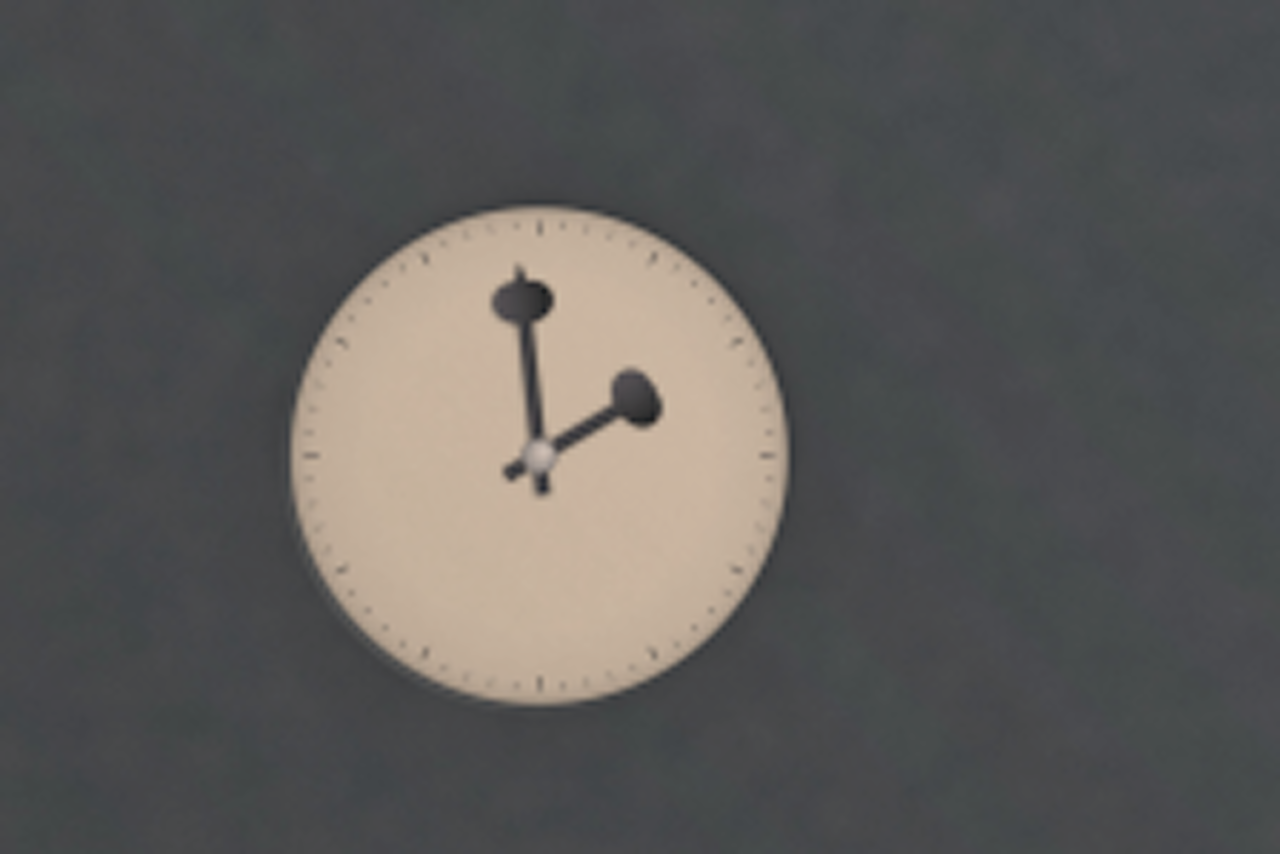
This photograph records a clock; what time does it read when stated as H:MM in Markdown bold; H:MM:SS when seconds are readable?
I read **1:59**
